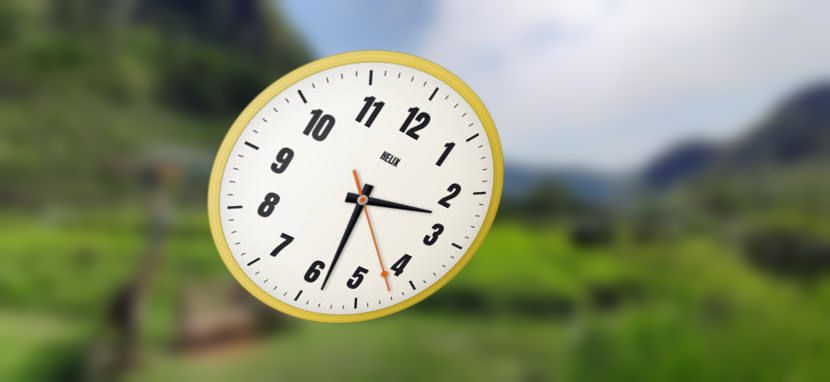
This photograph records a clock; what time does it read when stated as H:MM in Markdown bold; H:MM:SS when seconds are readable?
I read **2:28:22**
